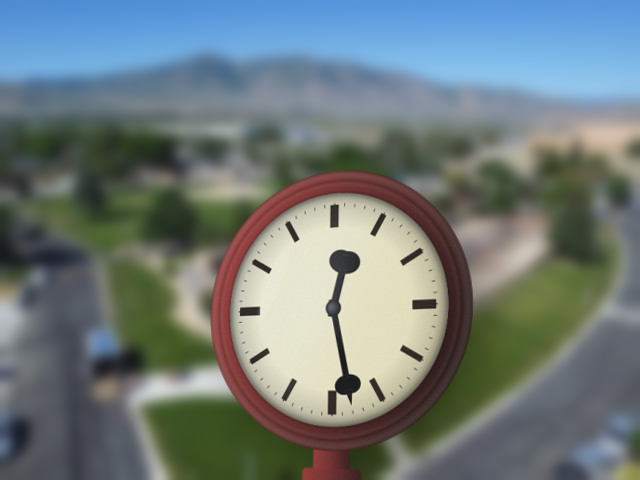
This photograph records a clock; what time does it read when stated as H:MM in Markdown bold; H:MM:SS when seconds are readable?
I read **12:28**
